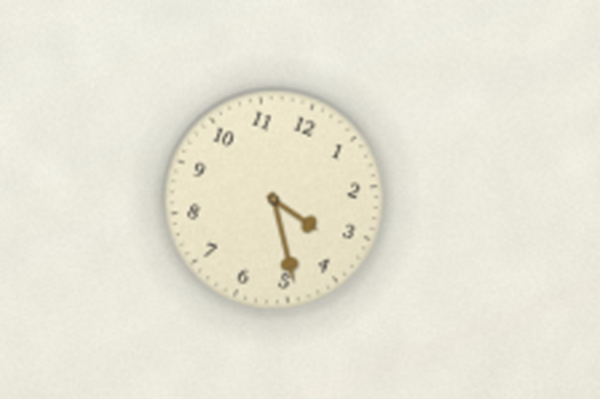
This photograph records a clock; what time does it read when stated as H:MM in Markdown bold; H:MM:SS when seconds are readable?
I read **3:24**
